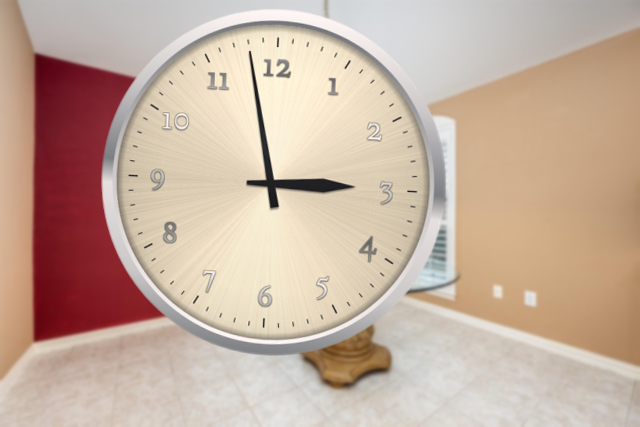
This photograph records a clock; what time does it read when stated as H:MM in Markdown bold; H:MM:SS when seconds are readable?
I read **2:58**
